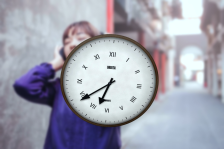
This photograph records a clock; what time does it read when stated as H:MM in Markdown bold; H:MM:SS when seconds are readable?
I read **6:39**
